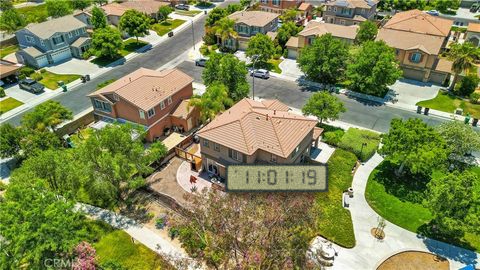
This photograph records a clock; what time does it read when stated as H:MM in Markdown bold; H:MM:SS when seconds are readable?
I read **11:01:19**
